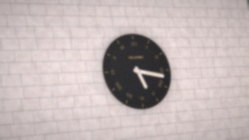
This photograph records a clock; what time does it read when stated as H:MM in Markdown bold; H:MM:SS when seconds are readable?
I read **5:17**
